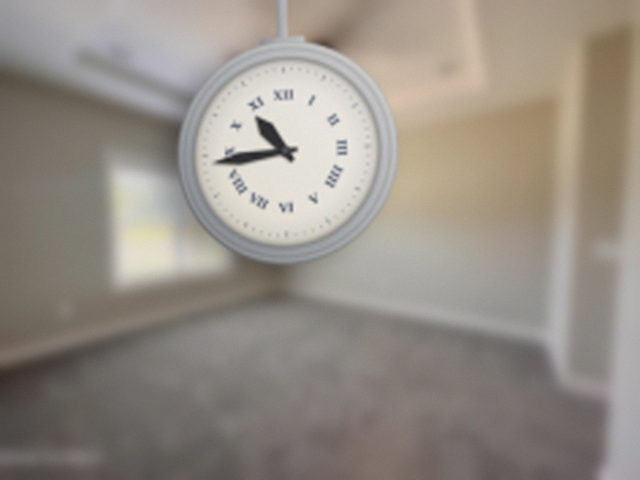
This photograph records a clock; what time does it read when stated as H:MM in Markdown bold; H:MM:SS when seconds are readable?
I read **10:44**
